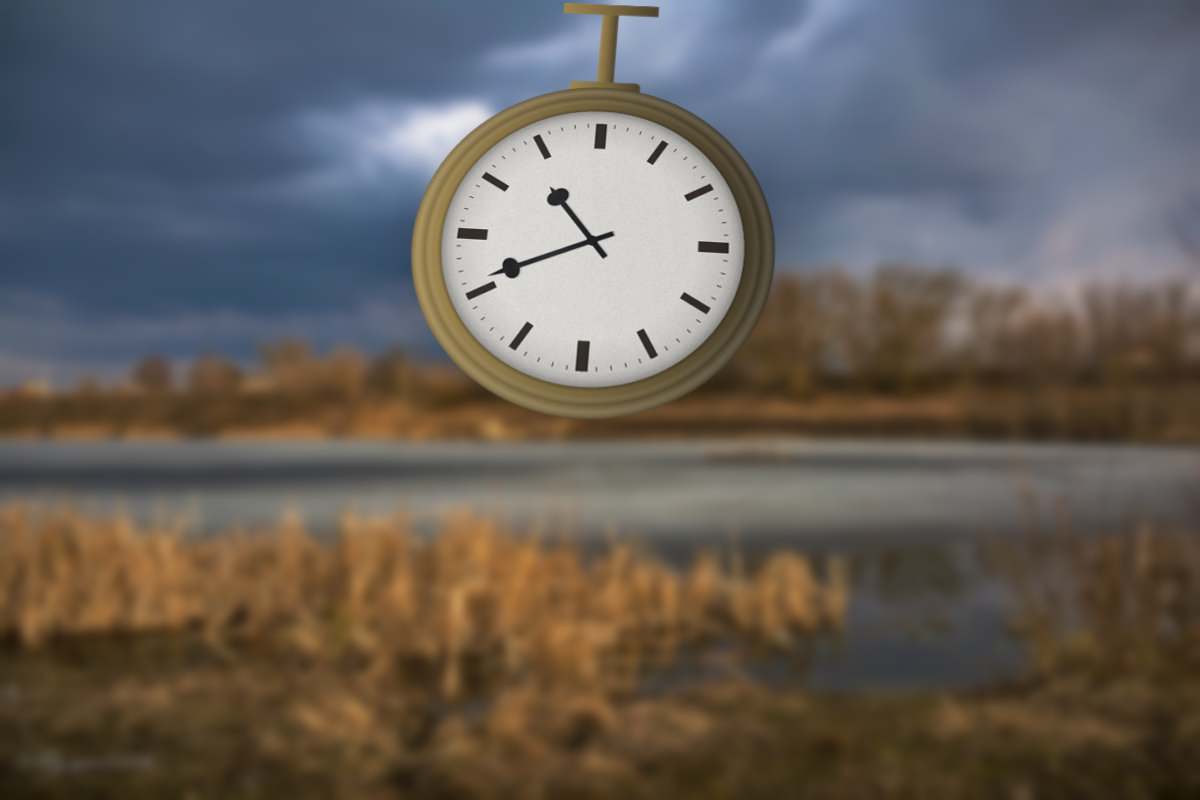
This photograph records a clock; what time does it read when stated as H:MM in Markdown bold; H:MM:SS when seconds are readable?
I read **10:41**
